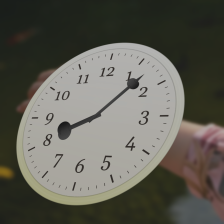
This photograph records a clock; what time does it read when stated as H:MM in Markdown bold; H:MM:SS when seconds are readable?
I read **8:07**
